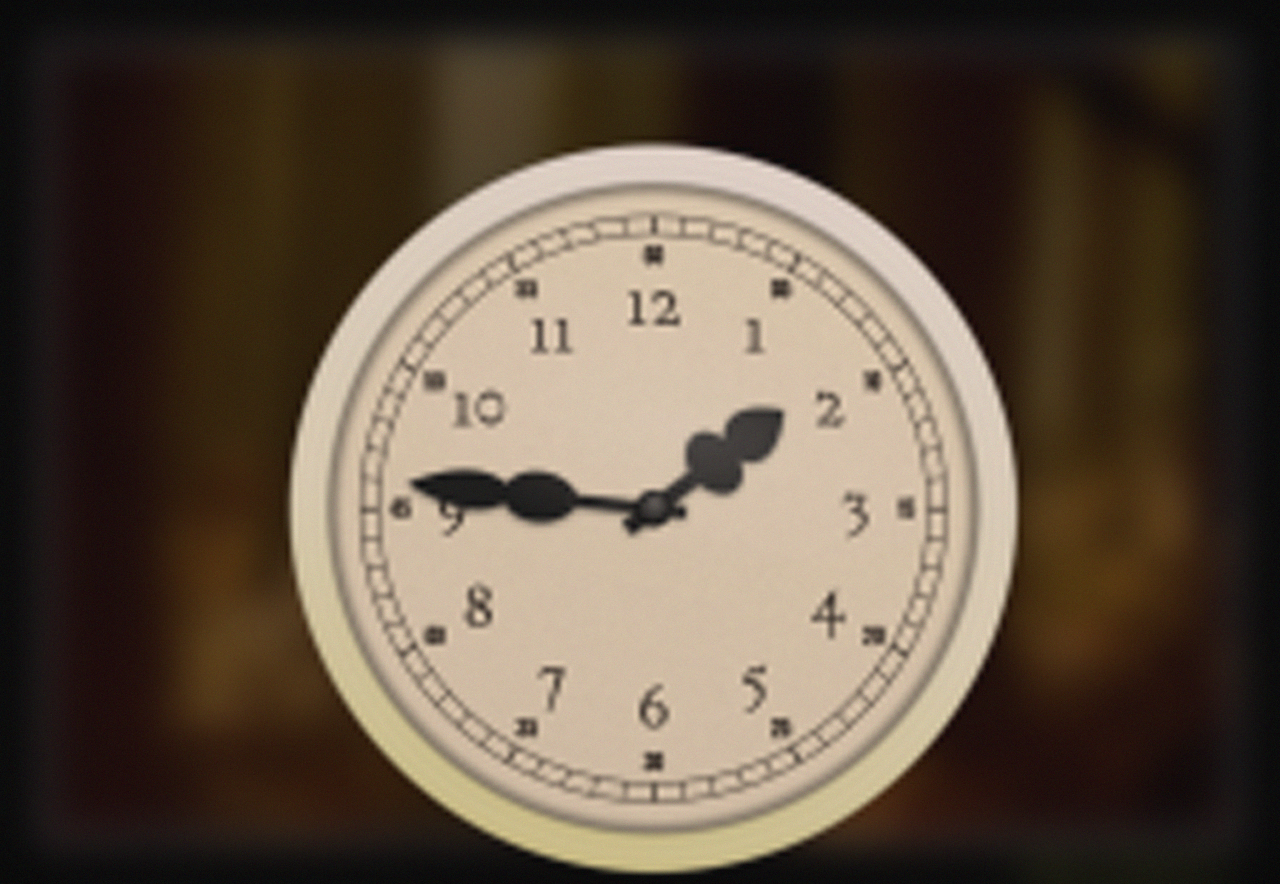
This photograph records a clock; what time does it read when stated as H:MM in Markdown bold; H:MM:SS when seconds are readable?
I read **1:46**
